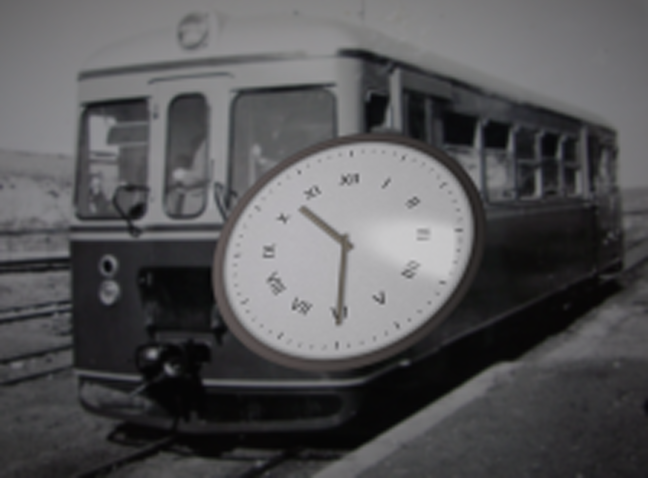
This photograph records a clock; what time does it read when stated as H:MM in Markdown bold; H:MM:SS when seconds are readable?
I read **10:30**
